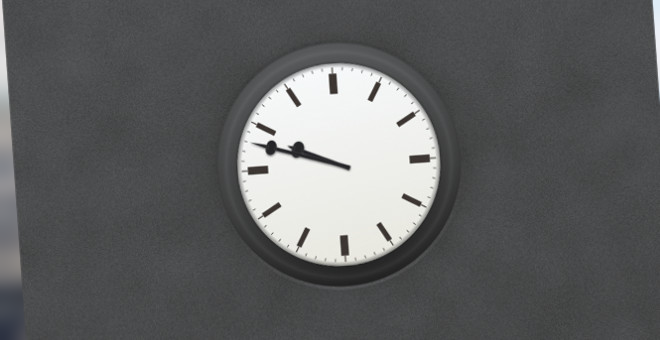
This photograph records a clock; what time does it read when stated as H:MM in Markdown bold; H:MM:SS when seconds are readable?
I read **9:48**
